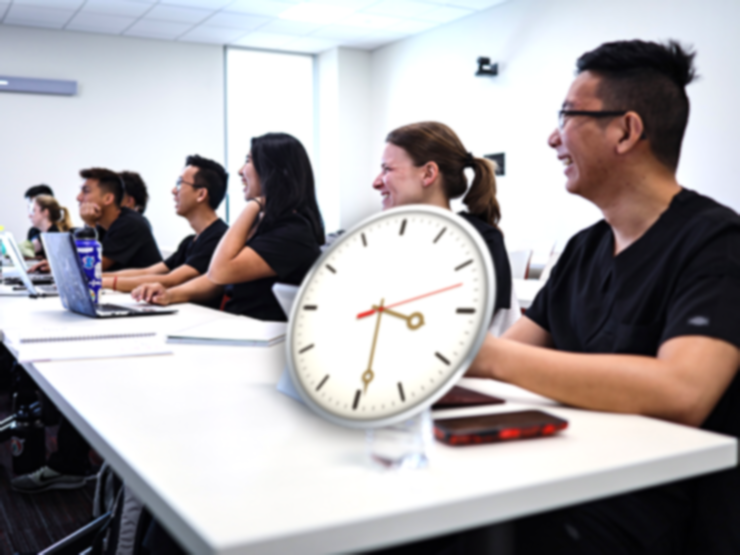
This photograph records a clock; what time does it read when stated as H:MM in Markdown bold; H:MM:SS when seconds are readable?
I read **3:29:12**
